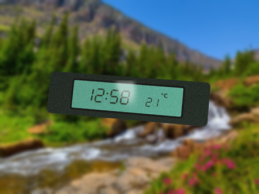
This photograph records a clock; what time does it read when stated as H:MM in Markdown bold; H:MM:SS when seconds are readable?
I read **12:58**
